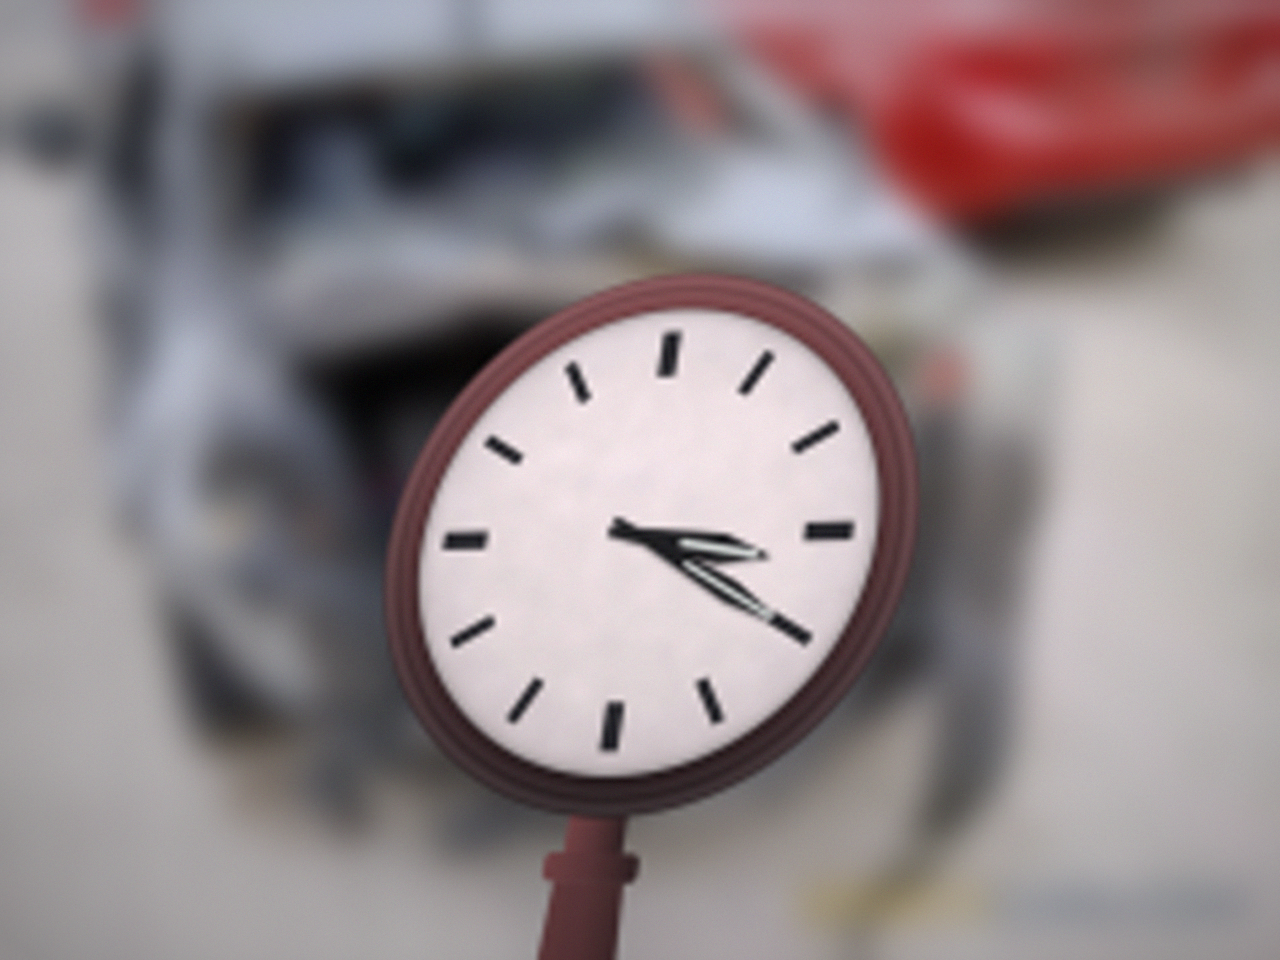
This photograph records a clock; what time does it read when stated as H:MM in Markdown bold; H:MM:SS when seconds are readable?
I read **3:20**
